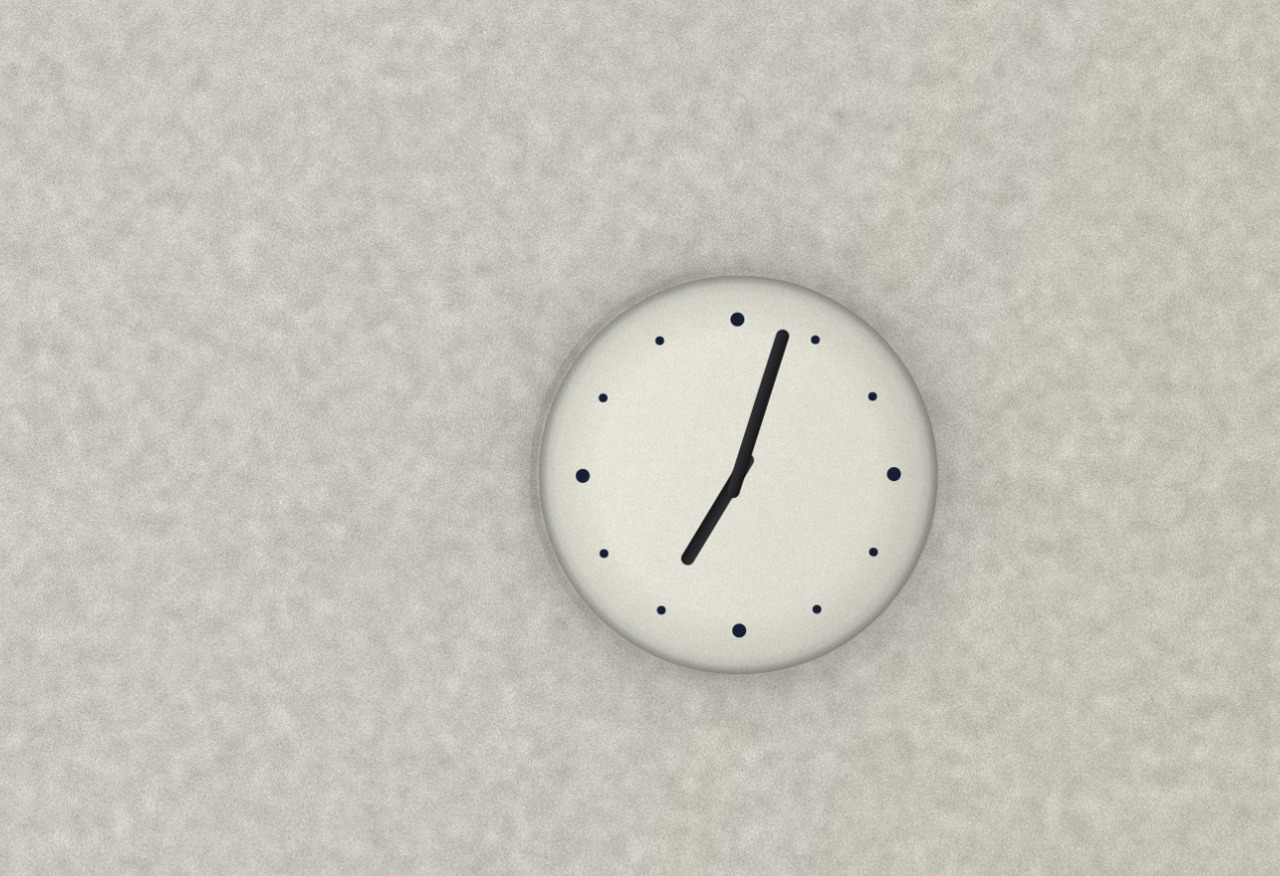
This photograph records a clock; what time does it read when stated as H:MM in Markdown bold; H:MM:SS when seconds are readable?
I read **7:03**
